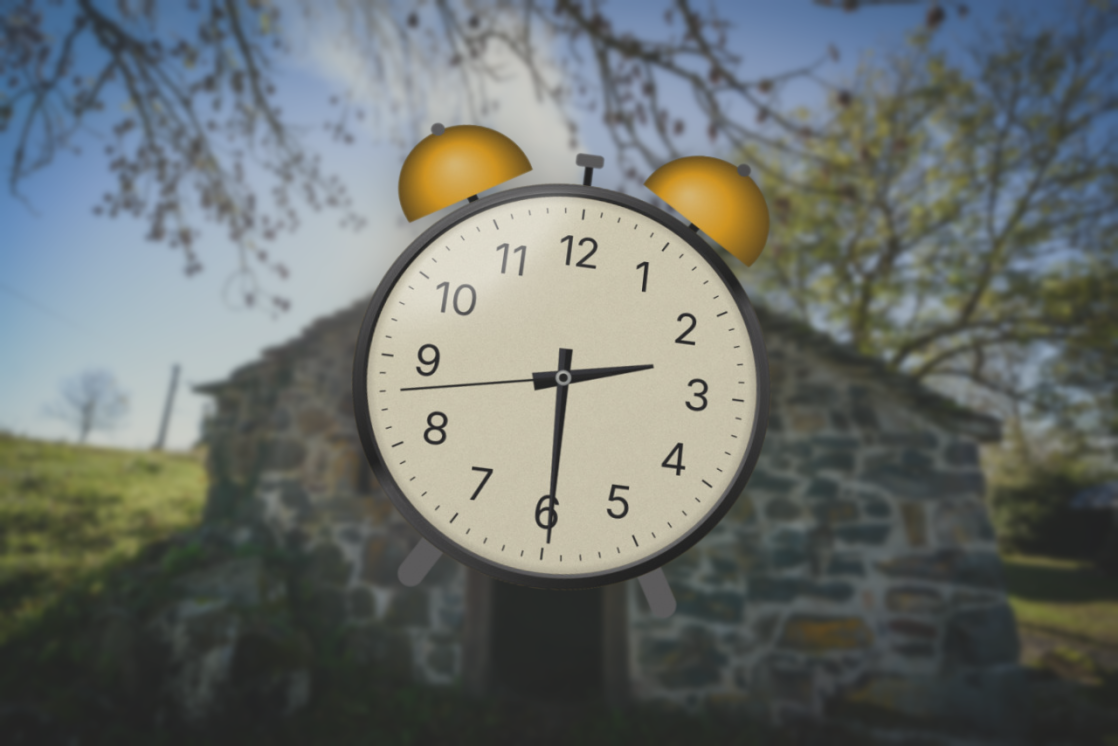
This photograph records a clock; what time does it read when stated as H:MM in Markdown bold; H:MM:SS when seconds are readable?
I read **2:29:43**
